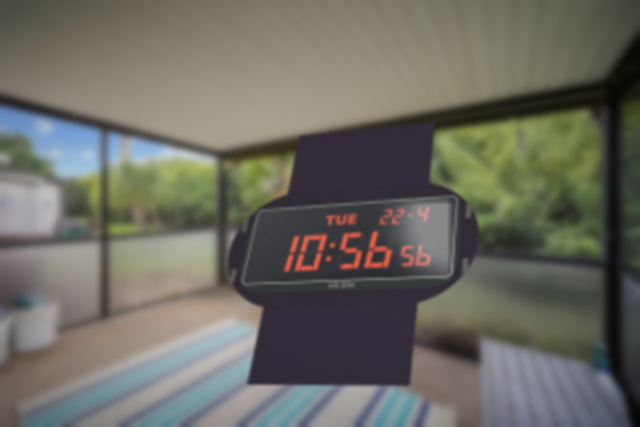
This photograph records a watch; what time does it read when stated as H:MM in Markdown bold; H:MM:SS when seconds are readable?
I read **10:56:56**
